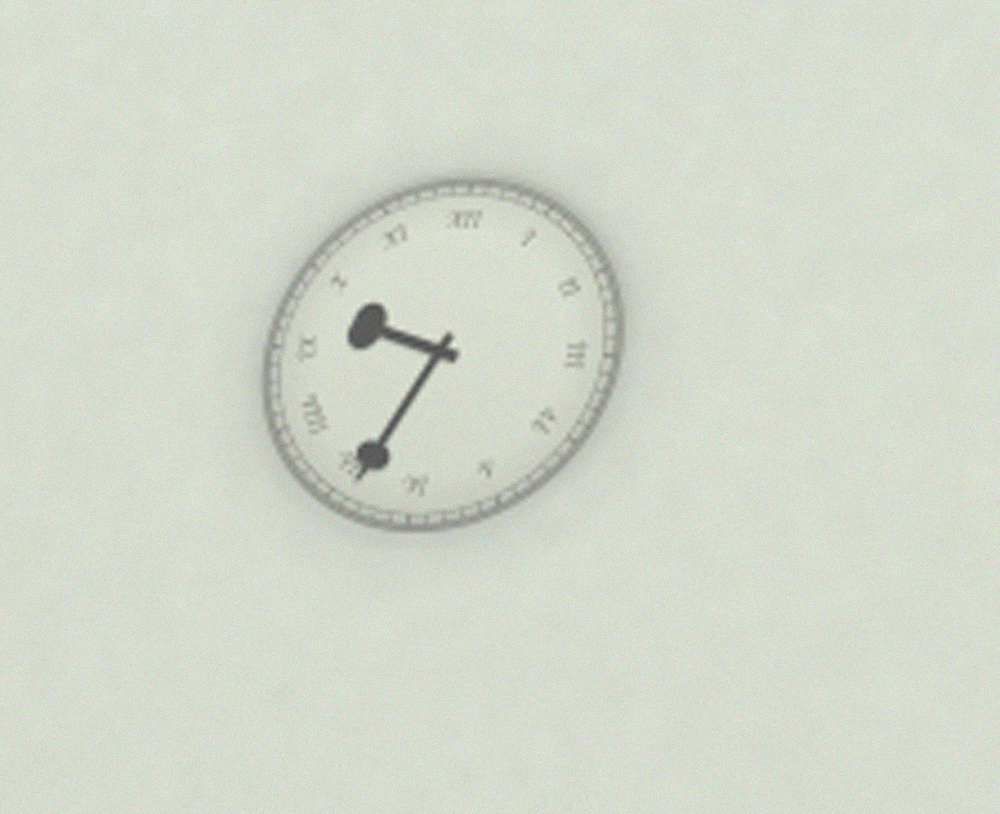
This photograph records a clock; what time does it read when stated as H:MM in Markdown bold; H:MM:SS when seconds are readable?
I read **9:34**
